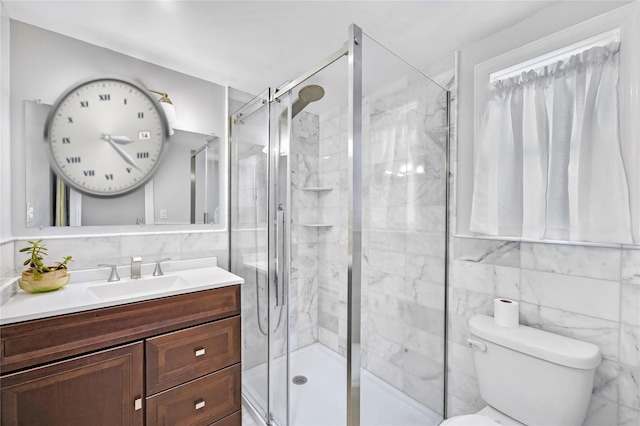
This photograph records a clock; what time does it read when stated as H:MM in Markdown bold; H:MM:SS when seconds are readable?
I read **3:23**
